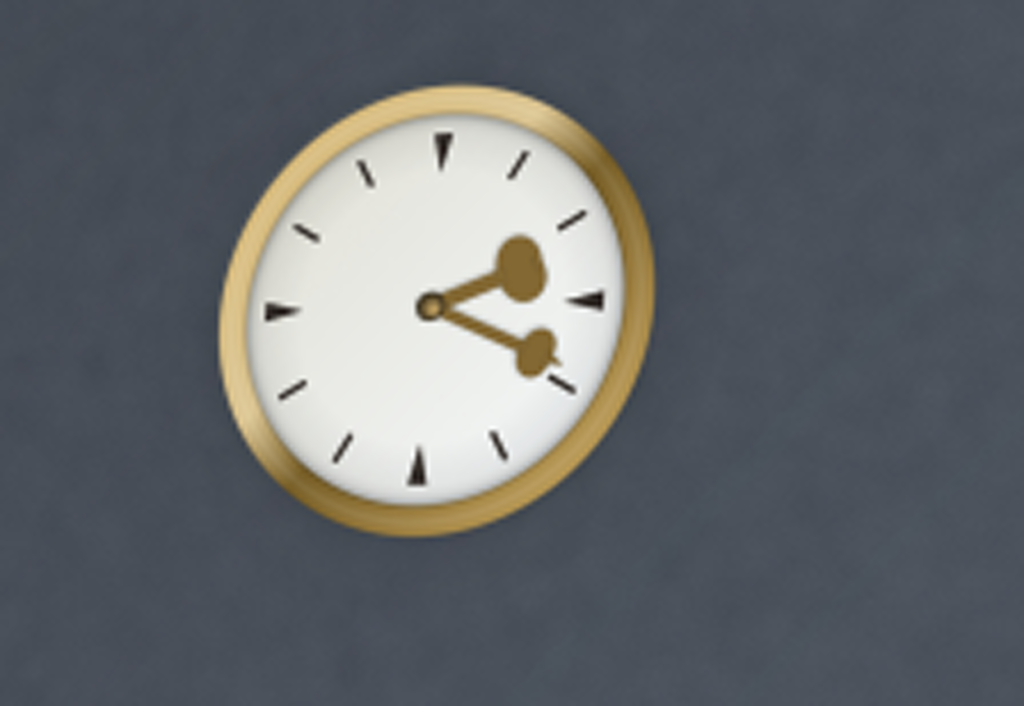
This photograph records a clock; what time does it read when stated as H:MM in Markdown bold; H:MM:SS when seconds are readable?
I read **2:19**
